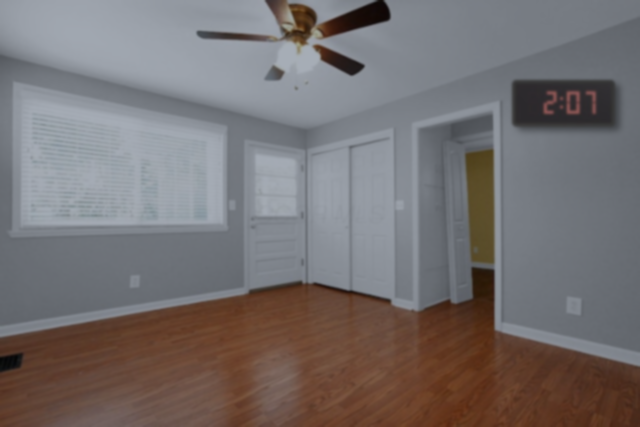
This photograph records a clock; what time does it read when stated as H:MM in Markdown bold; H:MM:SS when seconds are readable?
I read **2:07**
